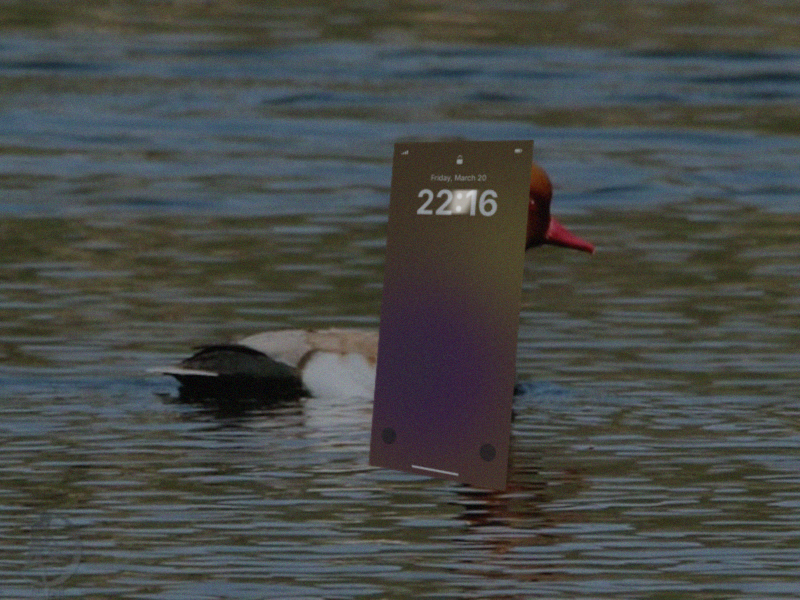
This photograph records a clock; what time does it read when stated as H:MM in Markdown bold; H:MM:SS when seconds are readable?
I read **22:16**
